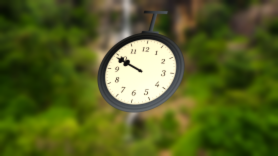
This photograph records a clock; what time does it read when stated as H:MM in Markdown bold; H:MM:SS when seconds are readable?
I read **9:49**
